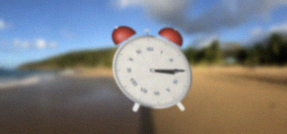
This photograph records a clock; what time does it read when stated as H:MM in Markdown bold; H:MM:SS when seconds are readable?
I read **3:15**
